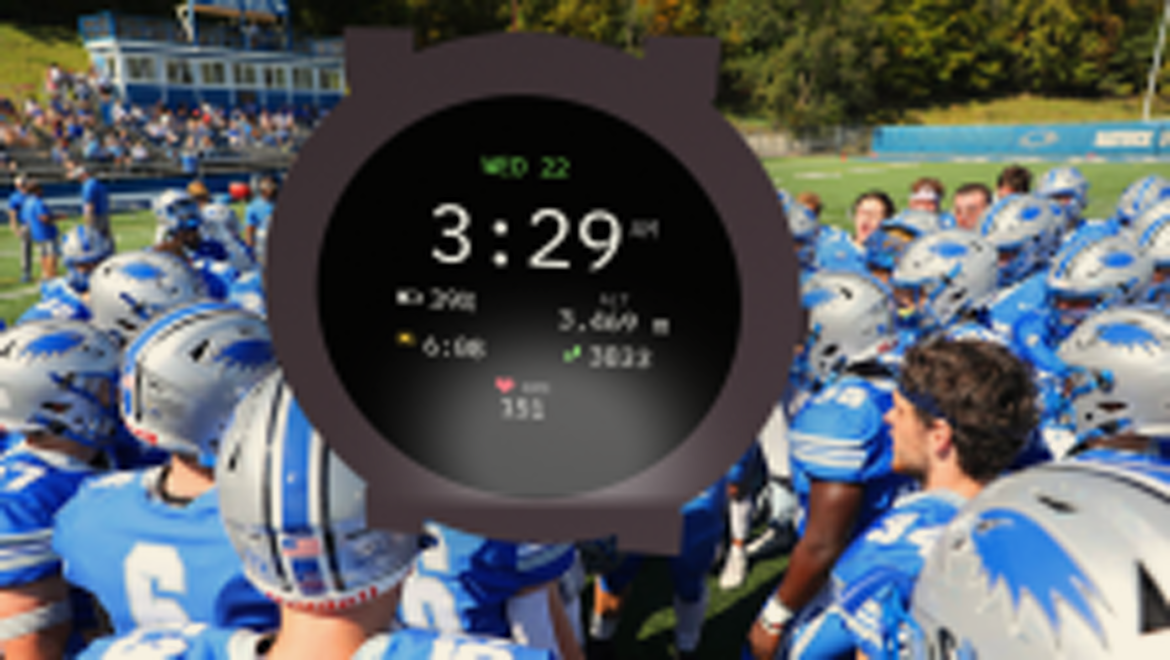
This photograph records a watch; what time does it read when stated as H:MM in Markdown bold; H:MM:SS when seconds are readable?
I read **3:29**
